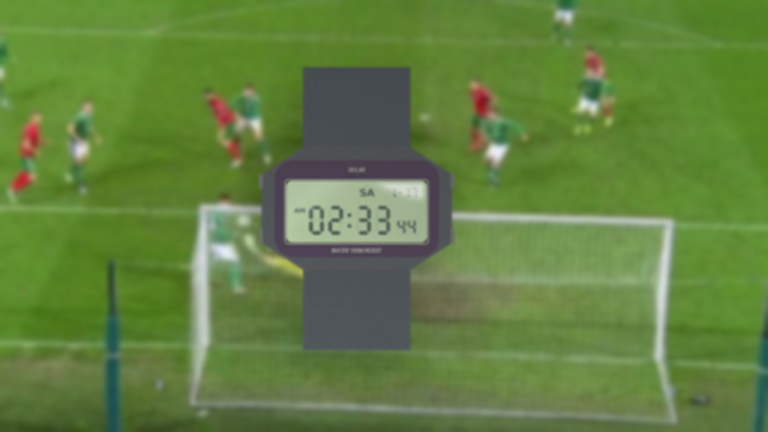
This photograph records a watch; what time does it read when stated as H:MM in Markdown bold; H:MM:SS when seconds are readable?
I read **2:33:44**
